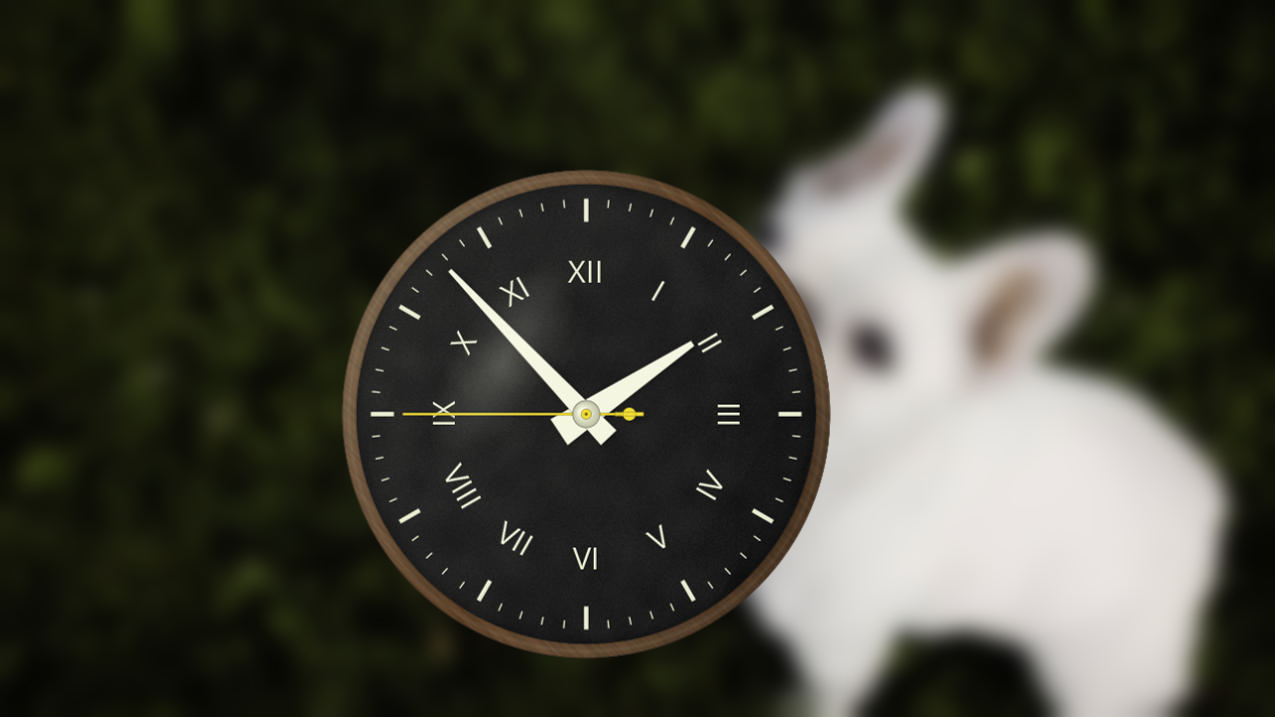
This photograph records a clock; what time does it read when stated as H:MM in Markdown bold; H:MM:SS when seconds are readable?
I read **1:52:45**
